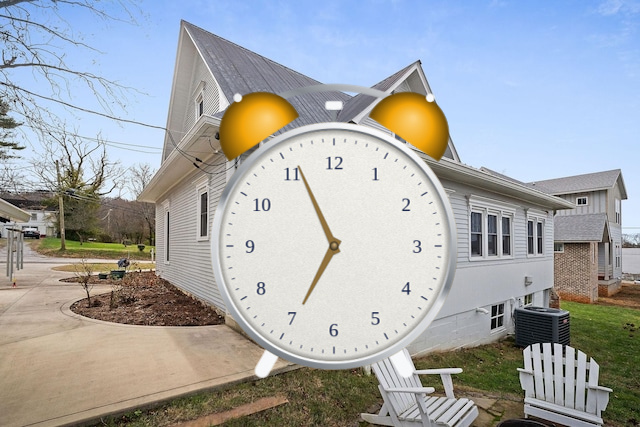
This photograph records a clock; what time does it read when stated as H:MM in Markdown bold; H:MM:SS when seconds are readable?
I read **6:56**
